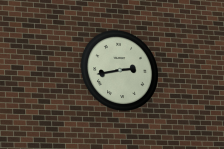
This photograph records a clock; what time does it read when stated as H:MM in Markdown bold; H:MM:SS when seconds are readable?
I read **2:43**
